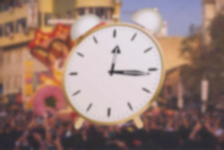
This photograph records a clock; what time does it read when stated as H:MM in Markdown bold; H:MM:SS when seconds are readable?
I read **12:16**
